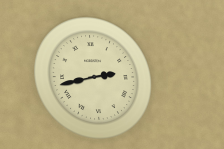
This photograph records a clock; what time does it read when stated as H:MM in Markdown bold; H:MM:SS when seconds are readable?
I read **2:43**
